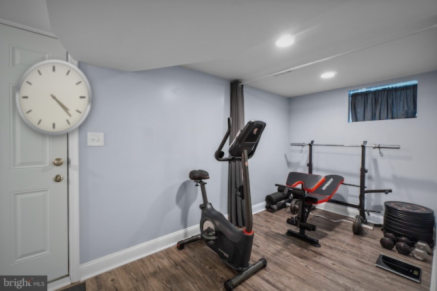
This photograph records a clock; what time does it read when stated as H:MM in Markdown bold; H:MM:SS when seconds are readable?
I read **4:23**
